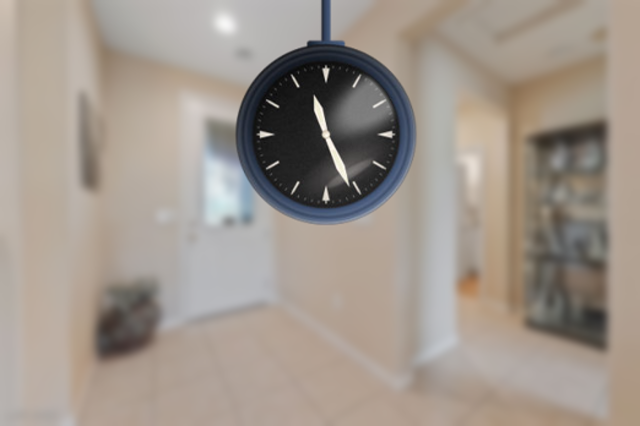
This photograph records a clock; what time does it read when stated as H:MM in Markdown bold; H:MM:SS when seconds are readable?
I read **11:26**
